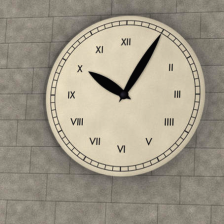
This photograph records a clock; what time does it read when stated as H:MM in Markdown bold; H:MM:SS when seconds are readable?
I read **10:05**
